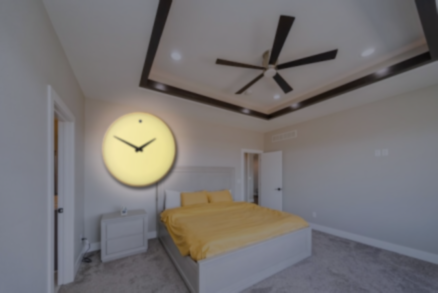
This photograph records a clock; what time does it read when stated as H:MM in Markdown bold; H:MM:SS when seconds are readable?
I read **1:49**
